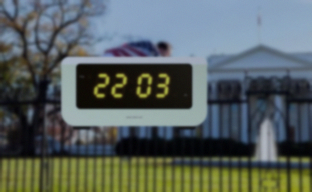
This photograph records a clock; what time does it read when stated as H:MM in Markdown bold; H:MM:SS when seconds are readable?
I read **22:03**
